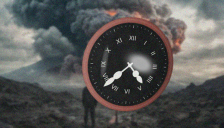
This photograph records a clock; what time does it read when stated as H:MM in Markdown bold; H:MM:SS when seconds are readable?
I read **4:38**
